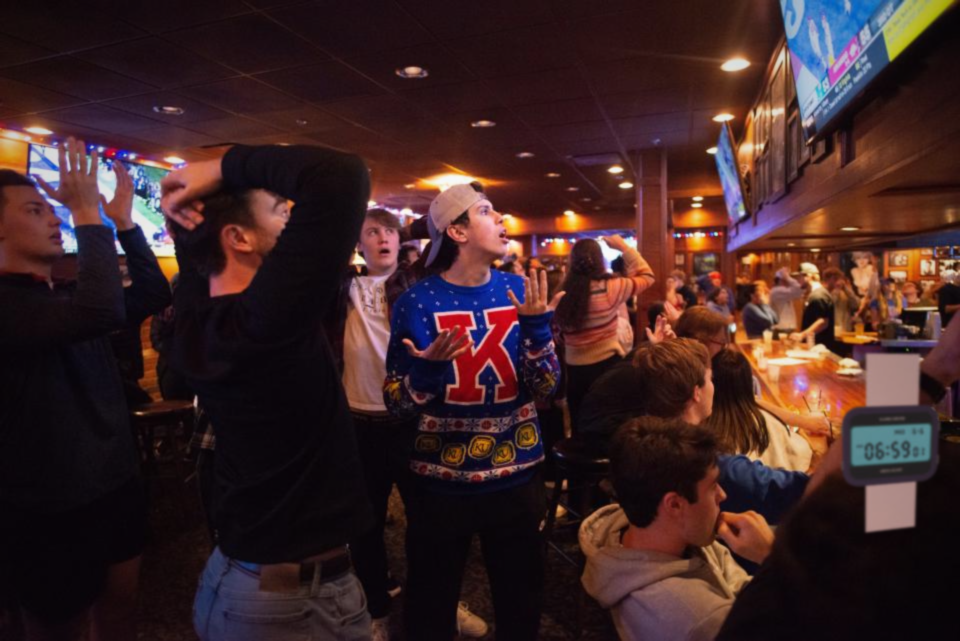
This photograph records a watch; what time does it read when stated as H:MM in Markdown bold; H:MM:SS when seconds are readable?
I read **6:59**
